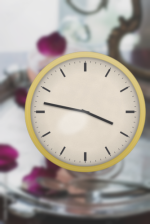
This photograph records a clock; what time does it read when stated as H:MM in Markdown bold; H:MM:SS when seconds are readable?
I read **3:47**
